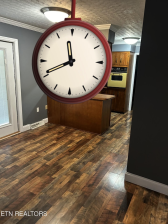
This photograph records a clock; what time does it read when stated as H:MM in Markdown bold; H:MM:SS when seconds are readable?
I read **11:41**
